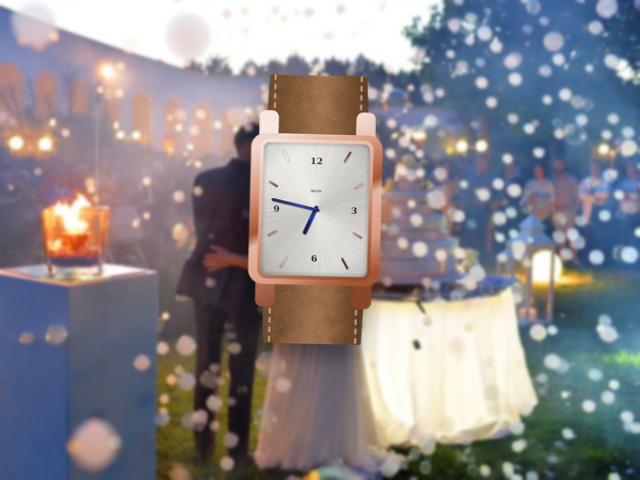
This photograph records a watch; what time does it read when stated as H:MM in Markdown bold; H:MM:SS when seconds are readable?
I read **6:47**
